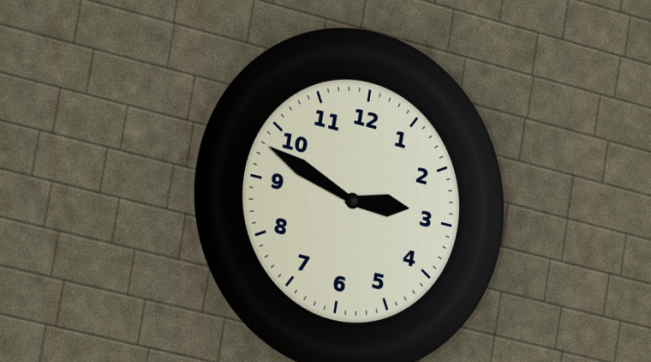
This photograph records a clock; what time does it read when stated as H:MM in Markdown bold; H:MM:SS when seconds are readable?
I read **2:48**
